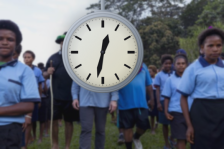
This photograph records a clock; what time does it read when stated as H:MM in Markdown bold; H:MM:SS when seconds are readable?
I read **12:32**
